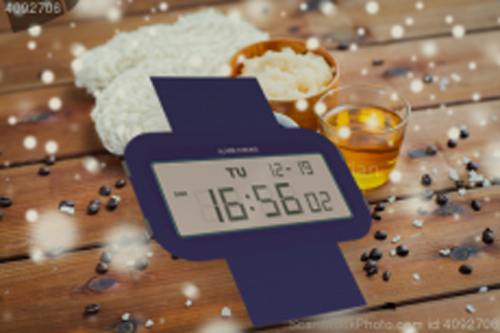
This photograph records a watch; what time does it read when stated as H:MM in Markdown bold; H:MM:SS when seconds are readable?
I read **16:56:02**
